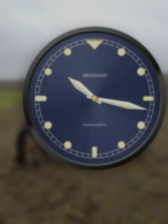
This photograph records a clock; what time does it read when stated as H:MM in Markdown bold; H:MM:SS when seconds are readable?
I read **10:17**
